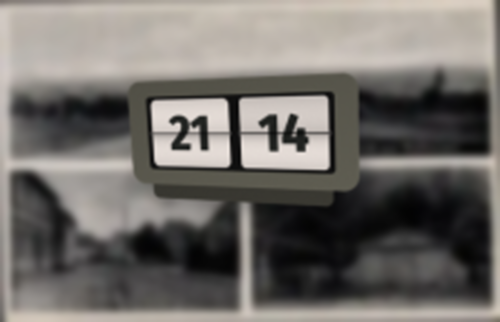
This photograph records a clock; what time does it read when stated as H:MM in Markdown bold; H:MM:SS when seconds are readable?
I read **21:14**
